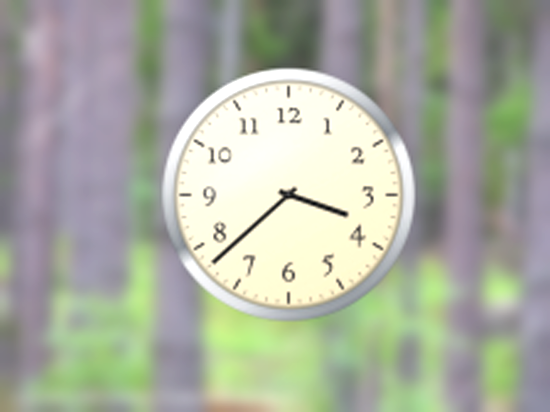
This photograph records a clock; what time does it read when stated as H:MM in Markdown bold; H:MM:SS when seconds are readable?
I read **3:38**
